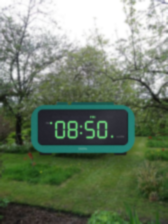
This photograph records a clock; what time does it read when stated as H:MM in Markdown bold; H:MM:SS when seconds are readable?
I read **8:50**
